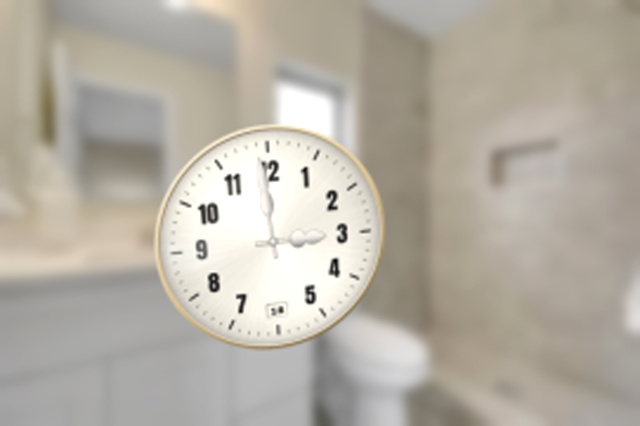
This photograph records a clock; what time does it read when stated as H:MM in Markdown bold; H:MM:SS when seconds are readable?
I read **2:59**
